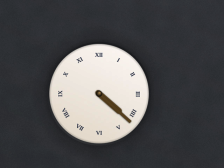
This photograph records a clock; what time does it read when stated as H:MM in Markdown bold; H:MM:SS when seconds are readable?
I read **4:22**
